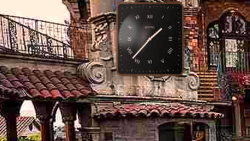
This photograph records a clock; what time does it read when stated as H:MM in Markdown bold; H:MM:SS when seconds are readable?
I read **1:37**
